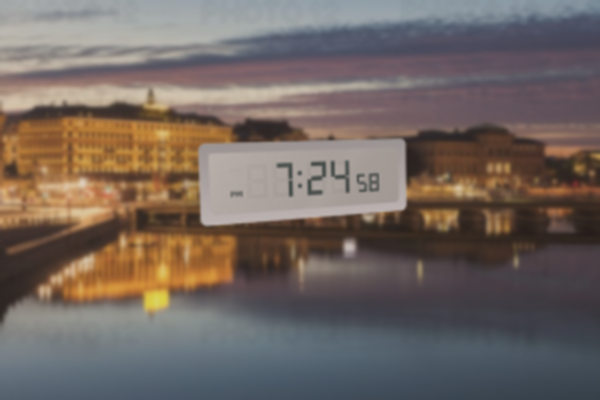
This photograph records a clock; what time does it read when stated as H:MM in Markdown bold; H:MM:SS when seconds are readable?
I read **7:24:58**
